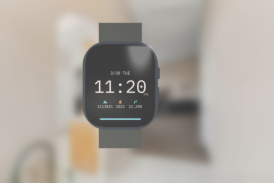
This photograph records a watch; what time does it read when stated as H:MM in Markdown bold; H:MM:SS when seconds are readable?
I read **11:20**
